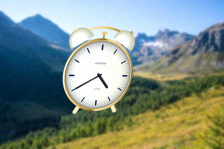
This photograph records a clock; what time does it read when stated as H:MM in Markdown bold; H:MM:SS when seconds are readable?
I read **4:40**
